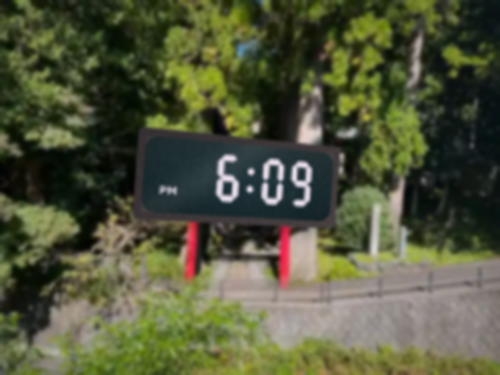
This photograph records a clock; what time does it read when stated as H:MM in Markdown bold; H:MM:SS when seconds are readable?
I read **6:09**
